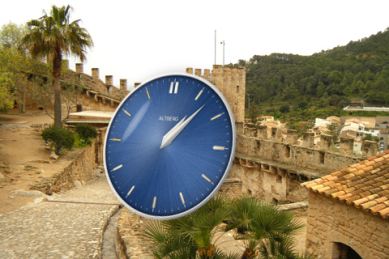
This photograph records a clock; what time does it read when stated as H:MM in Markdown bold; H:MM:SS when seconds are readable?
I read **1:07**
